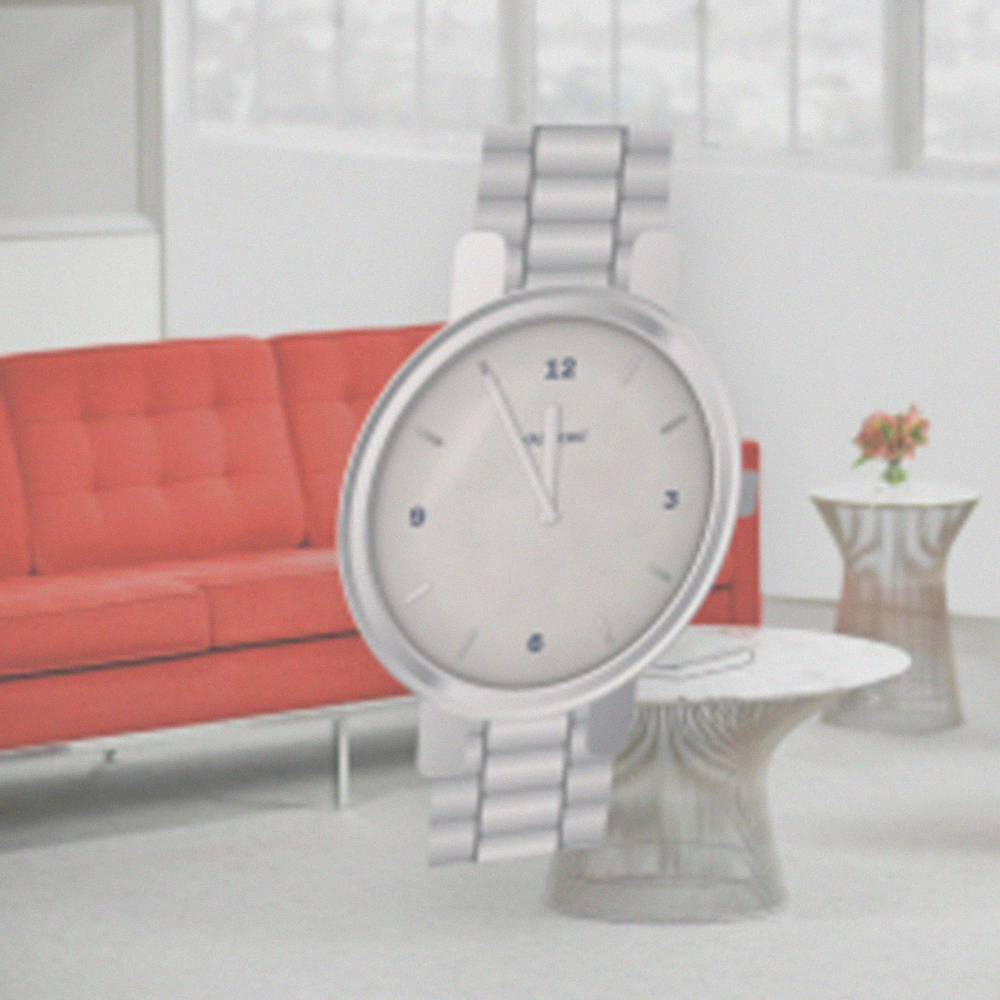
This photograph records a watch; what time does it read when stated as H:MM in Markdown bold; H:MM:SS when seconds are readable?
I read **11:55**
